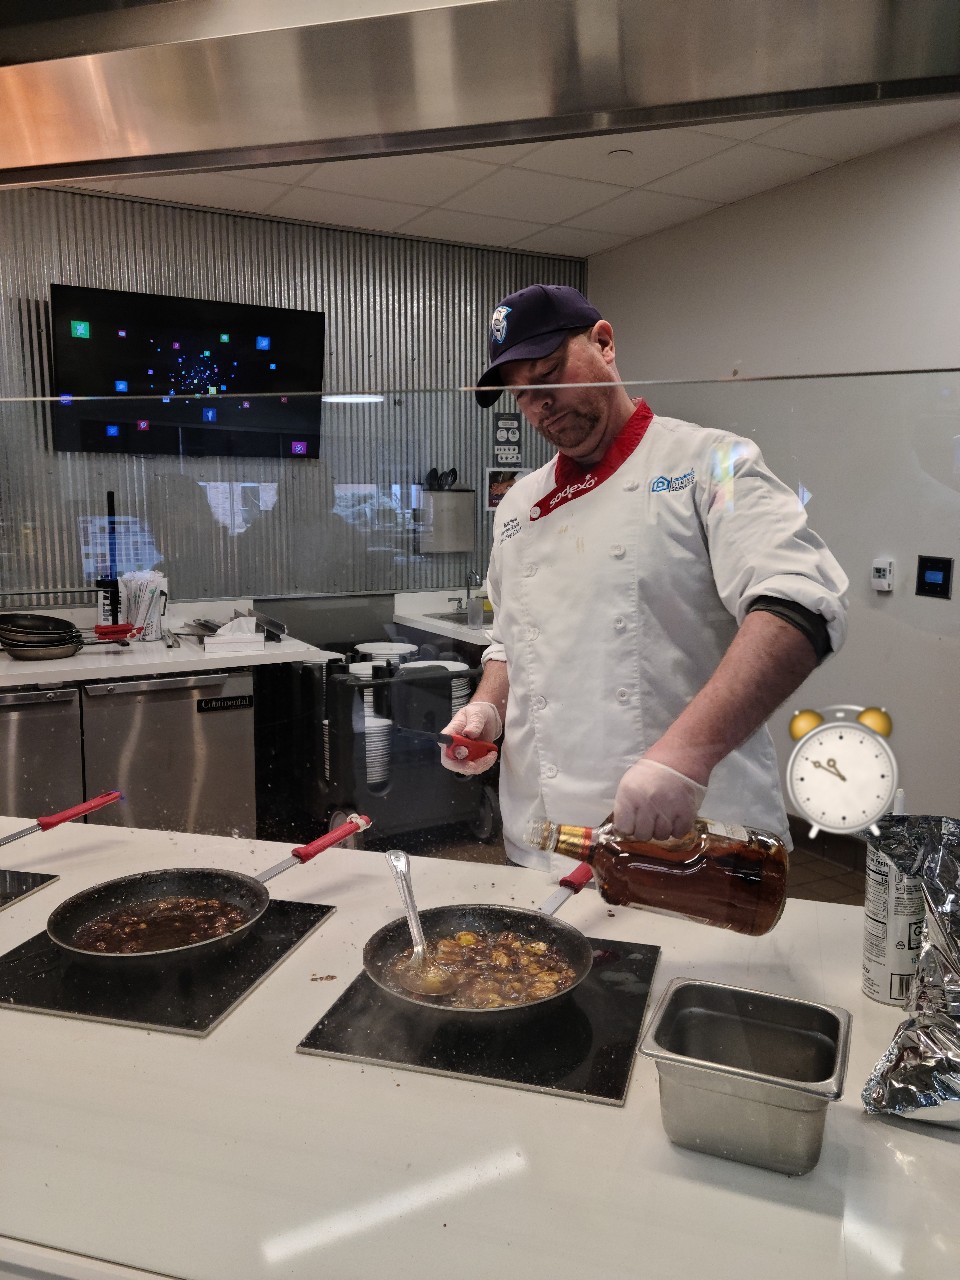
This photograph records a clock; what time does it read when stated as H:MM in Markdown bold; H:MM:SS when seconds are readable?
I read **10:50**
